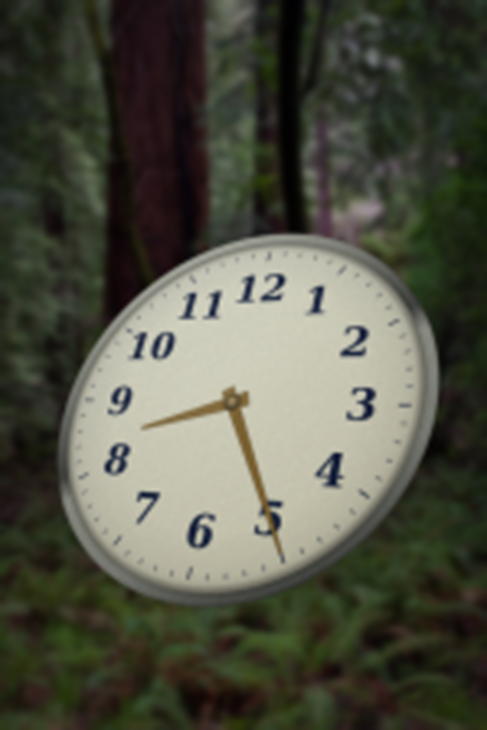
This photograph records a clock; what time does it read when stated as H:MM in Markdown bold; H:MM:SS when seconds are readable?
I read **8:25**
